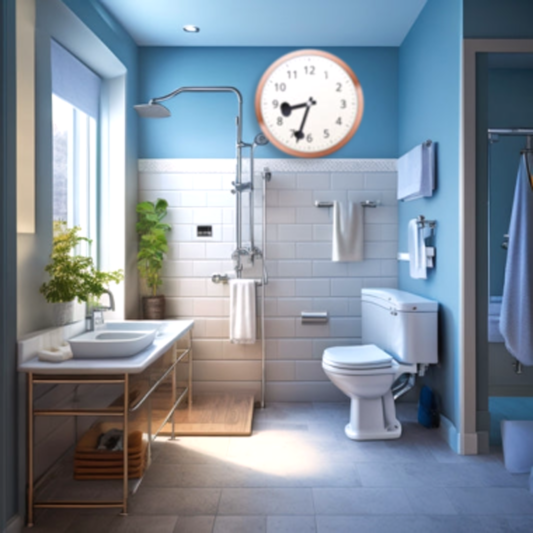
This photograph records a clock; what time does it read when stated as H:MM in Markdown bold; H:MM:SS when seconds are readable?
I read **8:33**
